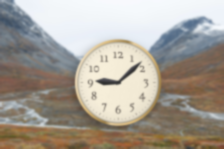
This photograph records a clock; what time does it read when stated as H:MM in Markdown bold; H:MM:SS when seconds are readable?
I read **9:08**
